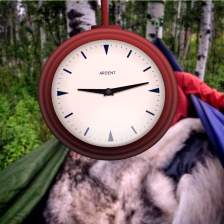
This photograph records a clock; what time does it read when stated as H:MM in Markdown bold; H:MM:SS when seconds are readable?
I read **9:13**
